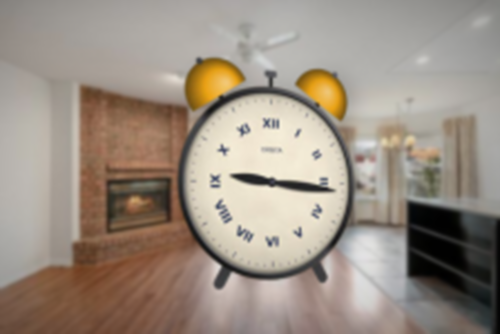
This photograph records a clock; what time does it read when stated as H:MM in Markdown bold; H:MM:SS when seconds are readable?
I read **9:16**
